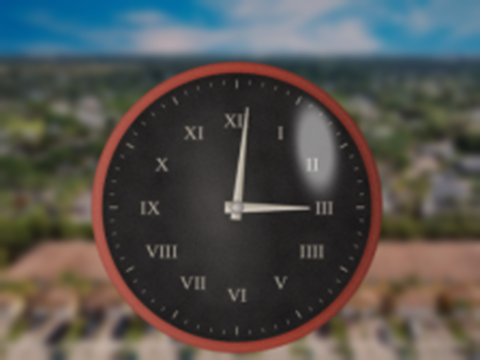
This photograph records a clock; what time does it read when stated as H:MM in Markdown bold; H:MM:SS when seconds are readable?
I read **3:01**
